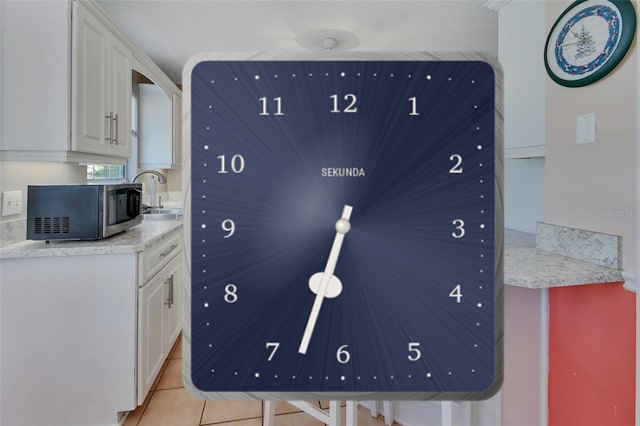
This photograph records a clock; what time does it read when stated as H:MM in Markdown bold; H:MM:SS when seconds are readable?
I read **6:33**
